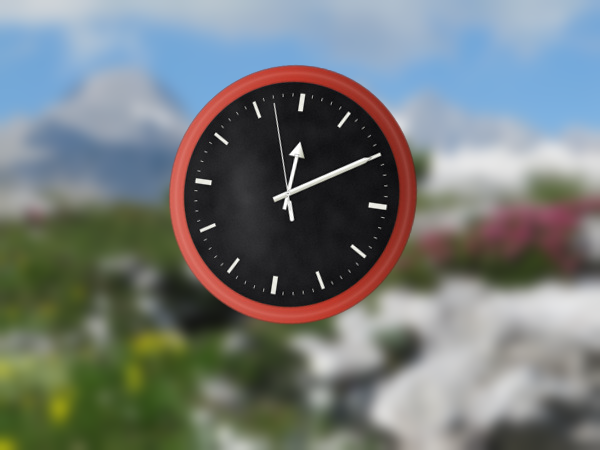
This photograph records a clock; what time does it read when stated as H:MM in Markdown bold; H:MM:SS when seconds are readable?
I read **12:09:57**
